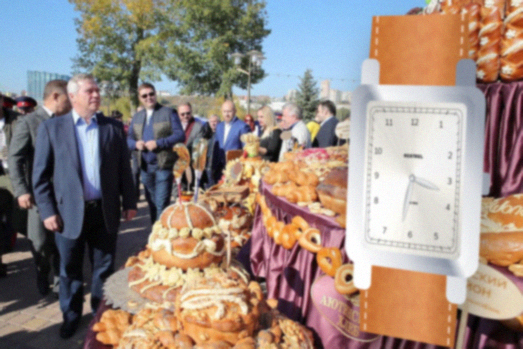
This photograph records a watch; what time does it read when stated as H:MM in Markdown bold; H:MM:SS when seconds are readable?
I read **3:32**
